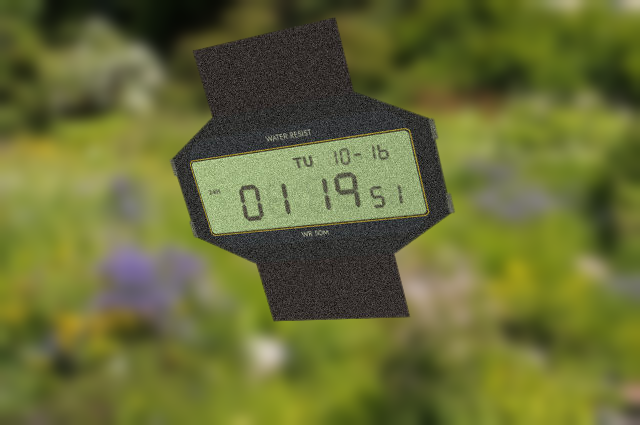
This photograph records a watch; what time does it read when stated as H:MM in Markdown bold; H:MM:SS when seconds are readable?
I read **1:19:51**
